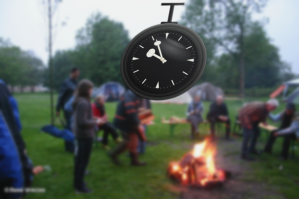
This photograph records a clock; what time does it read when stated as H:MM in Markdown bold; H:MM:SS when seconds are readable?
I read **9:56**
